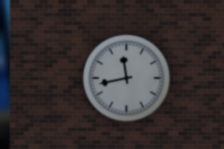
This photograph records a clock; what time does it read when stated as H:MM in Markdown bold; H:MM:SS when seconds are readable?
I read **11:43**
